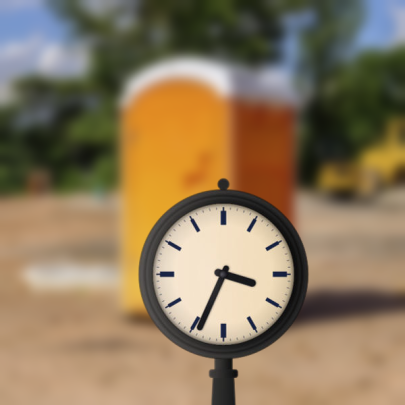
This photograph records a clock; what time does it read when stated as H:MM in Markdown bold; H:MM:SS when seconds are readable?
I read **3:34**
